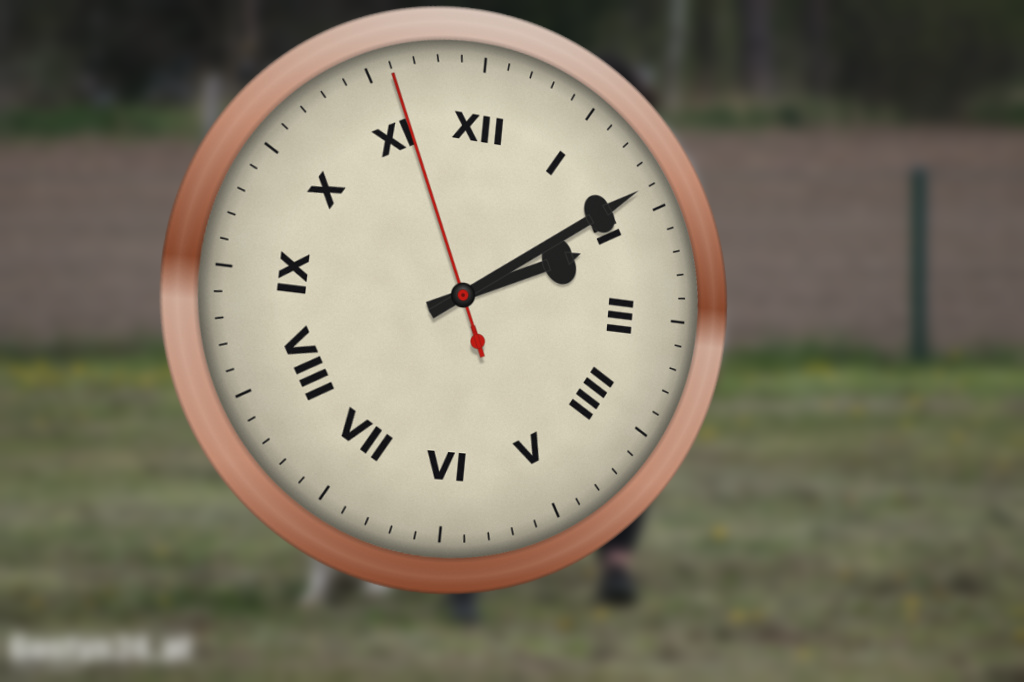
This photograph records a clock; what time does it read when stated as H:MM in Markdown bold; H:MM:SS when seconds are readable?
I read **2:08:56**
